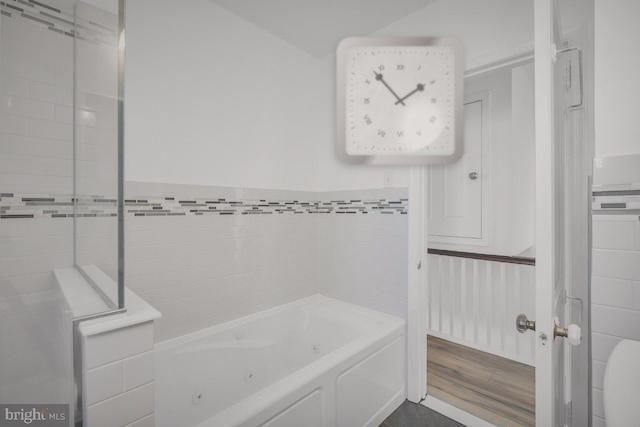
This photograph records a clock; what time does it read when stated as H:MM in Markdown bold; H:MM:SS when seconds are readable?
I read **1:53**
